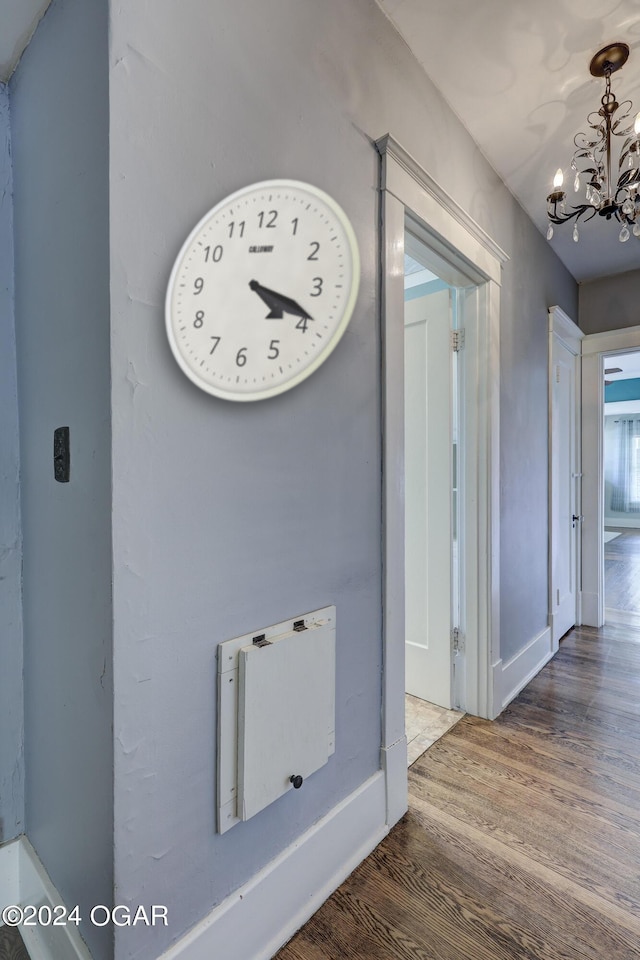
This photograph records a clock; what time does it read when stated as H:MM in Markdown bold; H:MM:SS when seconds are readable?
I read **4:19**
